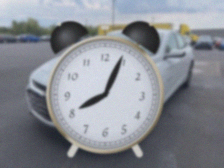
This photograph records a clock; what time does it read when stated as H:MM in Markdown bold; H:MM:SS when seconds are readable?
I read **8:04**
